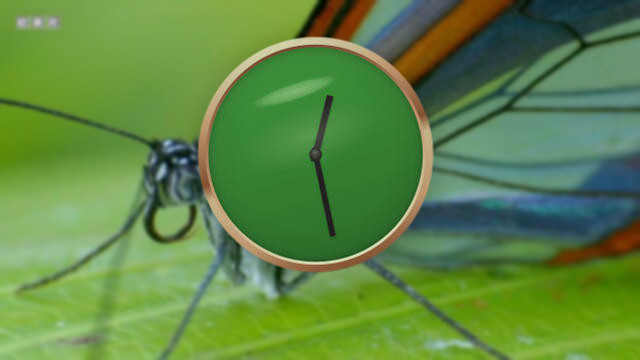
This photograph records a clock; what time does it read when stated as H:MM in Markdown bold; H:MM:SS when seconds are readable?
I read **12:28**
